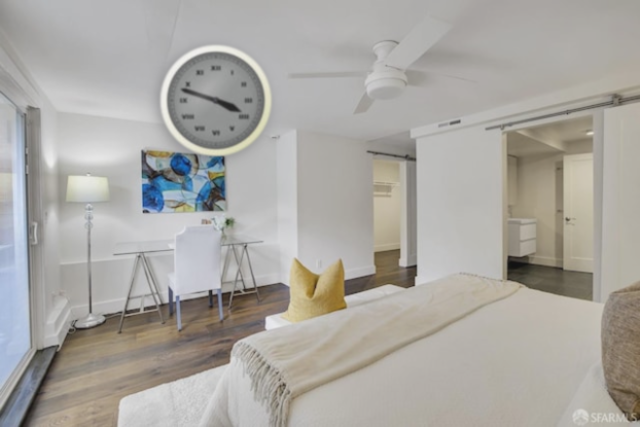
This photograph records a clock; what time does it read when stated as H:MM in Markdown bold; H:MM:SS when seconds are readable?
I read **3:48**
